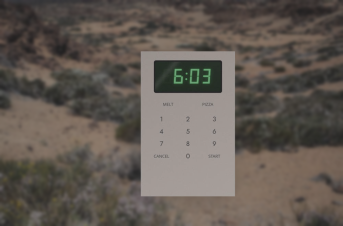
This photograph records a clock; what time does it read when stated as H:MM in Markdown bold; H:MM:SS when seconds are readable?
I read **6:03**
